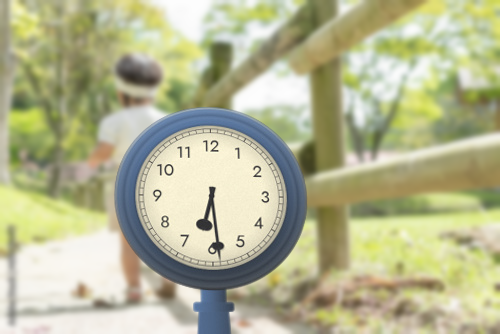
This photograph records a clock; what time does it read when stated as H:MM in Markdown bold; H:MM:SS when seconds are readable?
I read **6:29**
